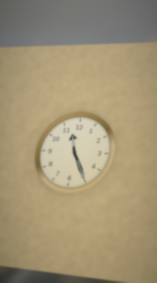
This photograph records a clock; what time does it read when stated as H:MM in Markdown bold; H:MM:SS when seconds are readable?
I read **11:25**
